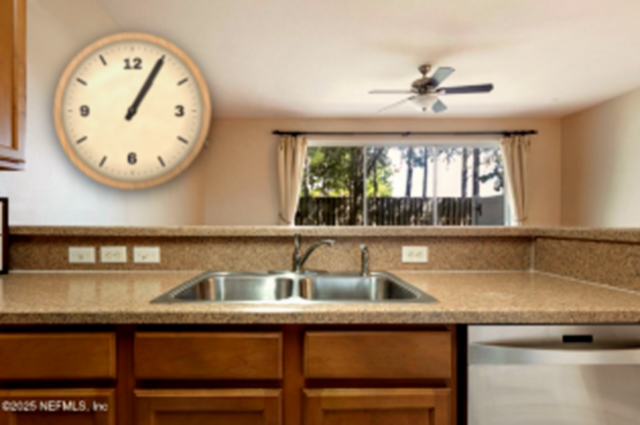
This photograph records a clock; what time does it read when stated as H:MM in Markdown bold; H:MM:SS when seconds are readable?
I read **1:05**
